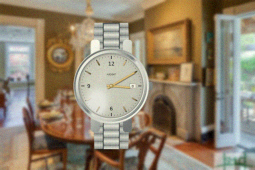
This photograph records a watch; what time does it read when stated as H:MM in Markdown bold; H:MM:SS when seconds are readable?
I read **3:10**
